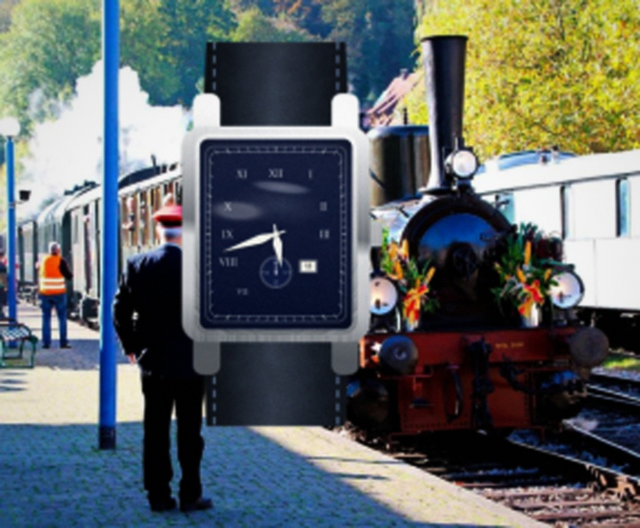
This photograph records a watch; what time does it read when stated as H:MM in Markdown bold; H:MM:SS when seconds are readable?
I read **5:42**
